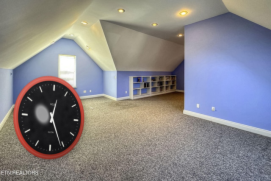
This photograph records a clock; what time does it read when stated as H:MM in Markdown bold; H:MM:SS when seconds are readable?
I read **12:26**
